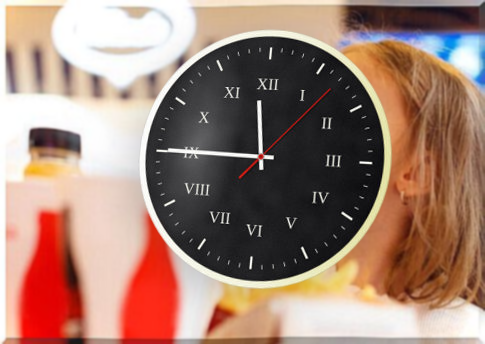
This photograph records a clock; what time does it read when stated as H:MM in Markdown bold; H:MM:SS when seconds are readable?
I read **11:45:07**
